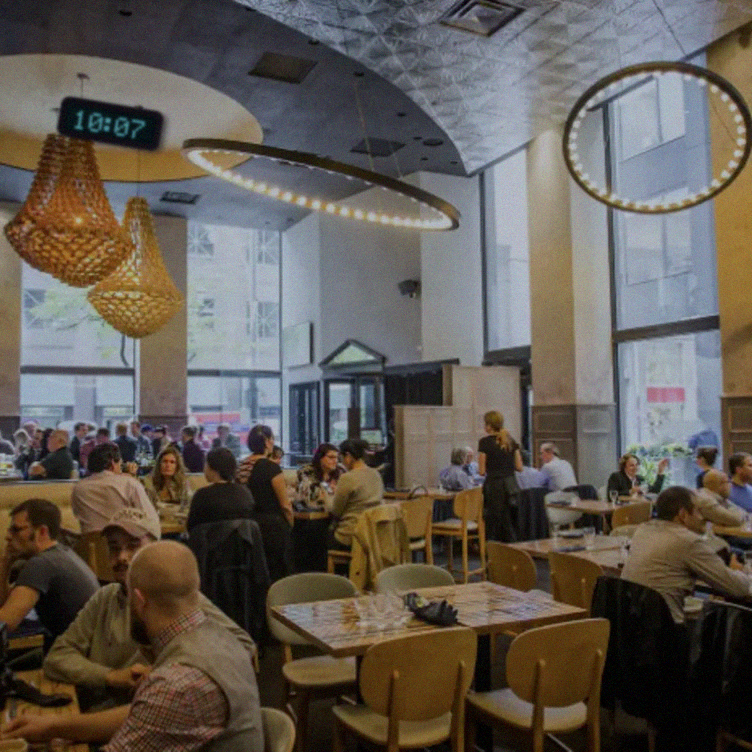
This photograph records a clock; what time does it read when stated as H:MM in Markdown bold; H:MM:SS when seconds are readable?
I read **10:07**
